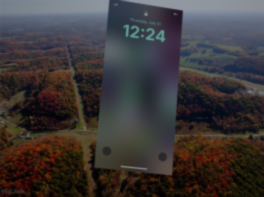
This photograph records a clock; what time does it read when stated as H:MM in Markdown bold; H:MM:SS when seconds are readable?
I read **12:24**
